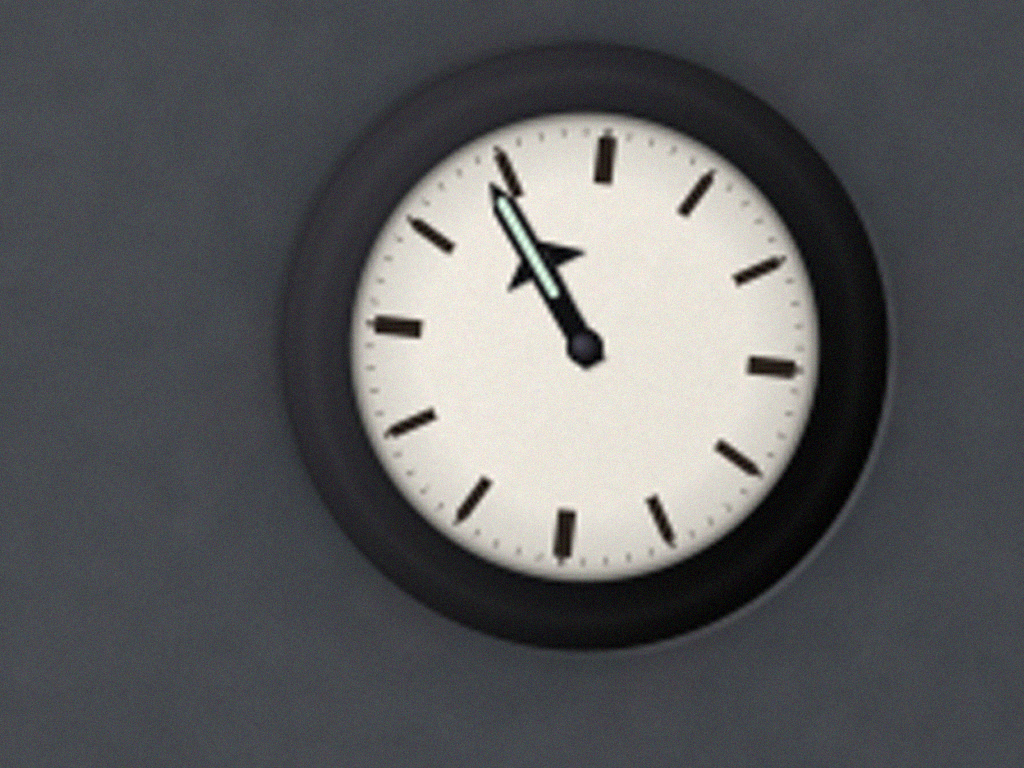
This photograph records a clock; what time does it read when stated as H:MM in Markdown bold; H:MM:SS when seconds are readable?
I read **10:54**
